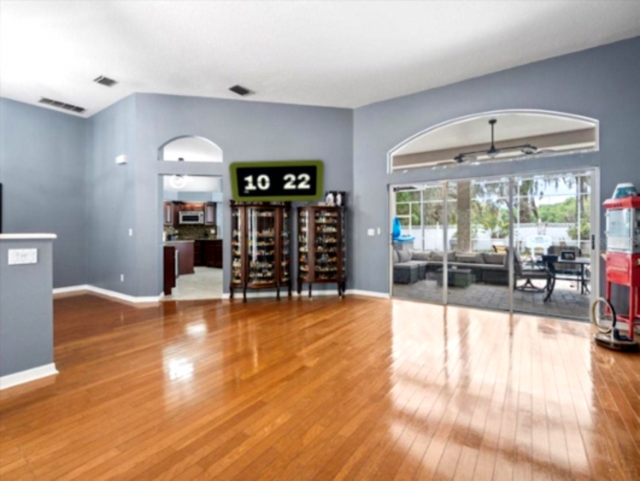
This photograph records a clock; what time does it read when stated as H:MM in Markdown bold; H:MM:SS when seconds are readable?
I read **10:22**
